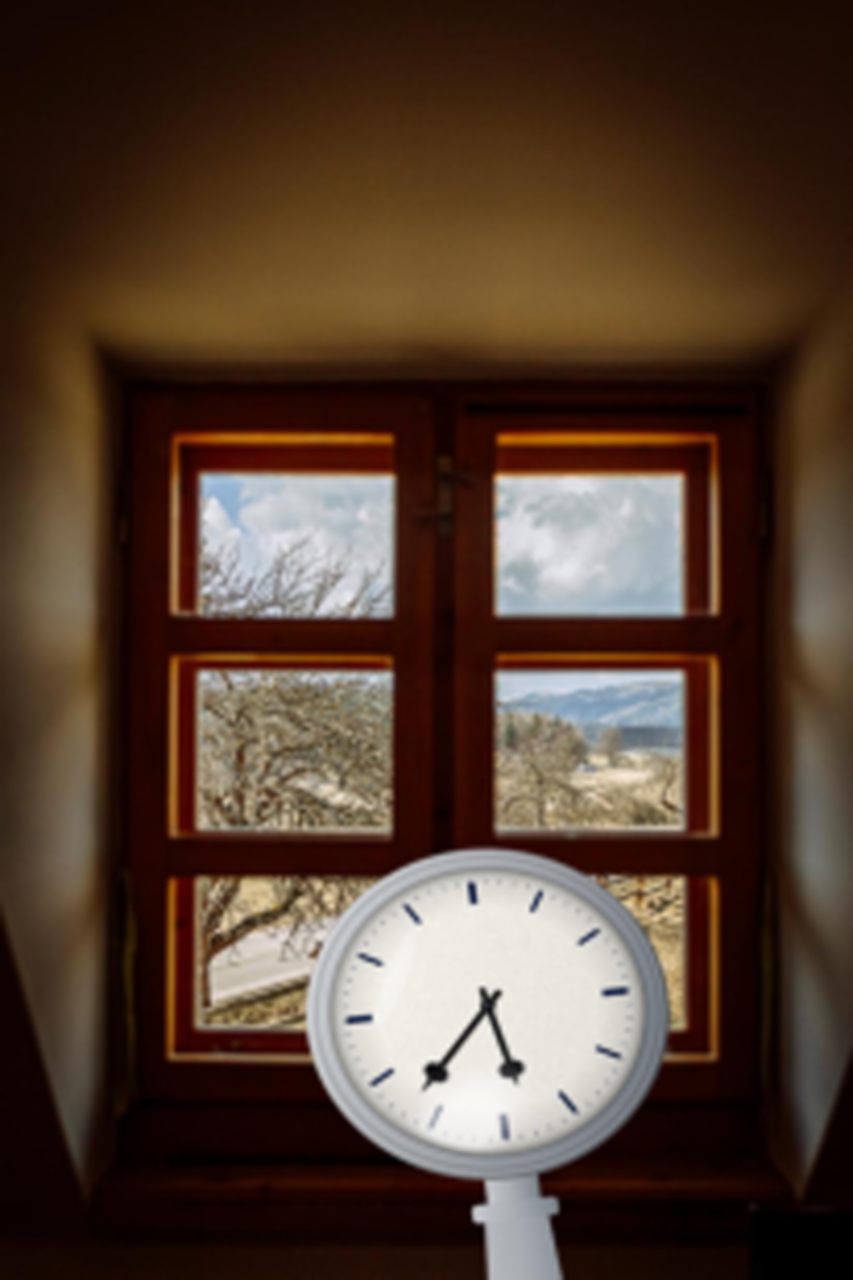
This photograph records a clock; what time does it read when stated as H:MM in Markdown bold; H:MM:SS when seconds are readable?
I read **5:37**
